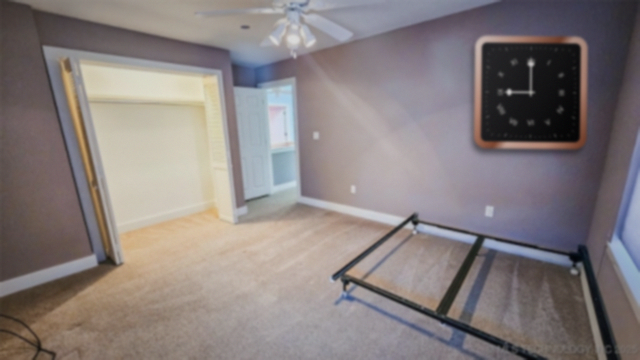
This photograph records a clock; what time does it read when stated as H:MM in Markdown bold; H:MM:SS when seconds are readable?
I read **9:00**
